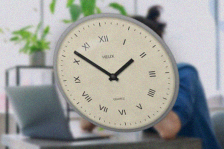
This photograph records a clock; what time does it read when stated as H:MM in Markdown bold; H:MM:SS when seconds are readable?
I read **1:52**
